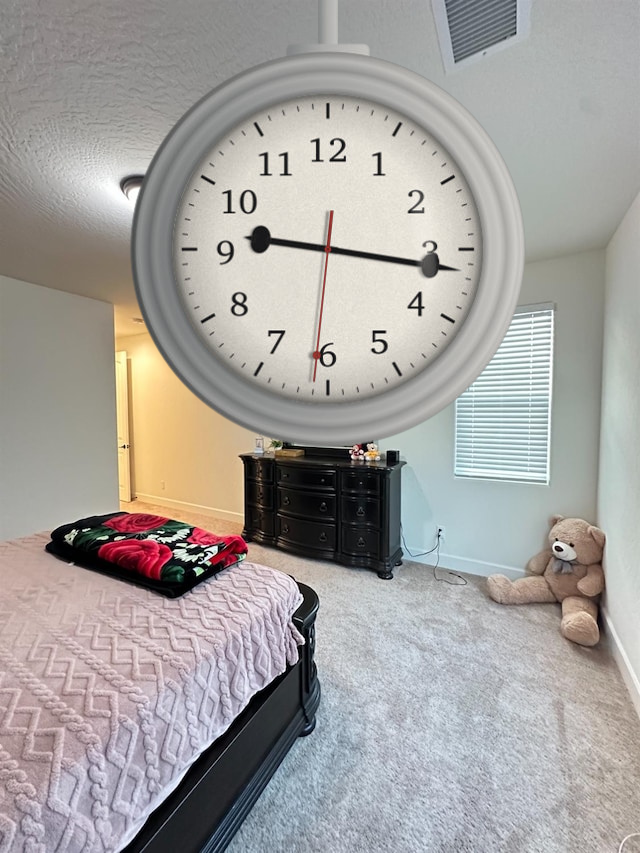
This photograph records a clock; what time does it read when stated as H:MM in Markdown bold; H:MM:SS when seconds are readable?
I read **9:16:31**
